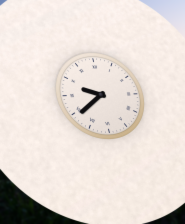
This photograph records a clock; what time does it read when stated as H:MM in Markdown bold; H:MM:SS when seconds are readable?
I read **9:39**
